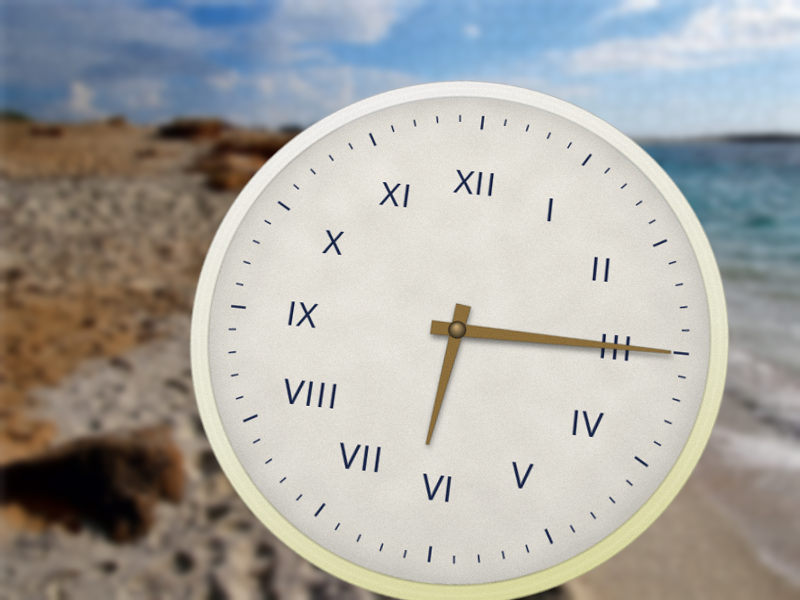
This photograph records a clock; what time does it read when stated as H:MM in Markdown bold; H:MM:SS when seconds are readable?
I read **6:15**
